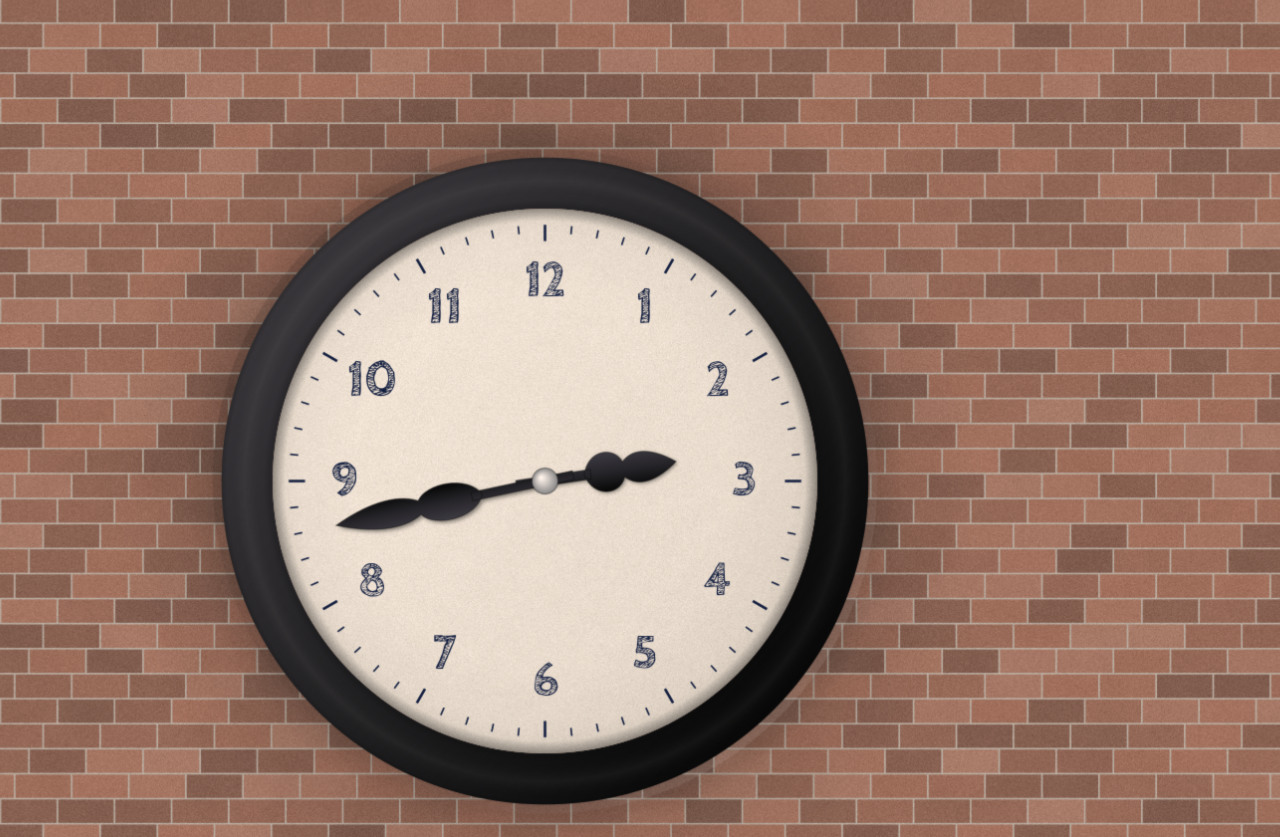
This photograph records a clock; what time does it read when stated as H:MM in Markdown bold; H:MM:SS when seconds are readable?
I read **2:43**
